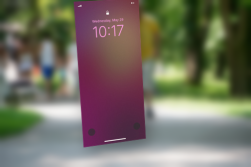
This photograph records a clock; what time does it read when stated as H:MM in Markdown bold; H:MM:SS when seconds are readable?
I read **10:17**
